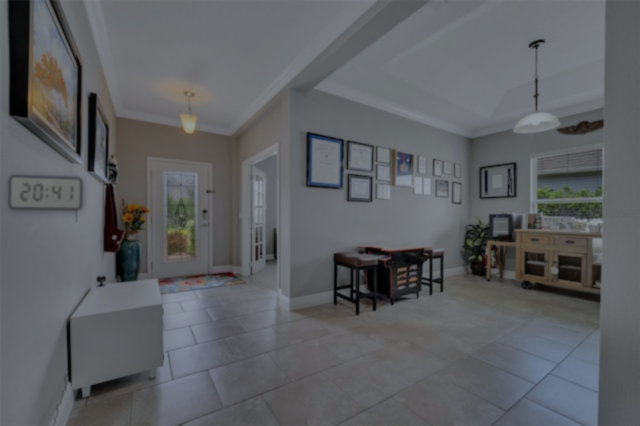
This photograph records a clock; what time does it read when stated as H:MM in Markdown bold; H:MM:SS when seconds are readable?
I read **20:41**
